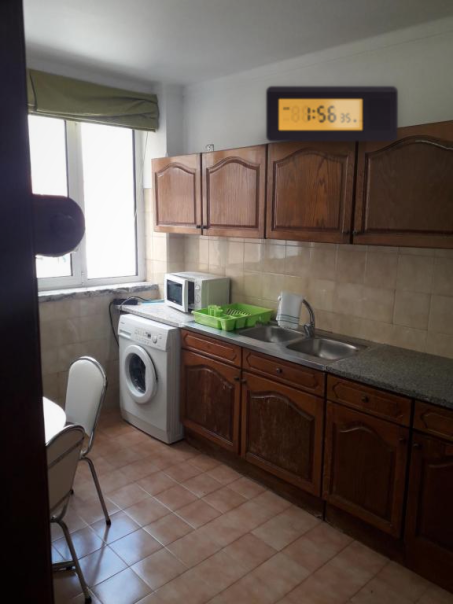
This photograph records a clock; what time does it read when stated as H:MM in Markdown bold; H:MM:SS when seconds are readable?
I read **1:56:35**
